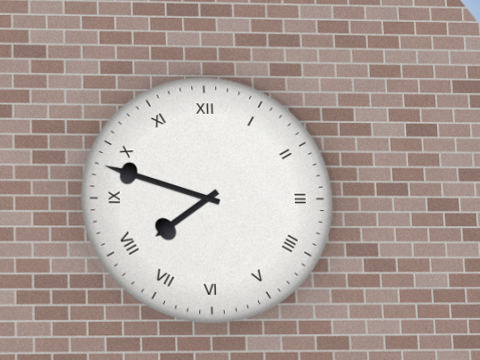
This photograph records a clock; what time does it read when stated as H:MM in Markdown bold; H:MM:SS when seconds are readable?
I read **7:48**
